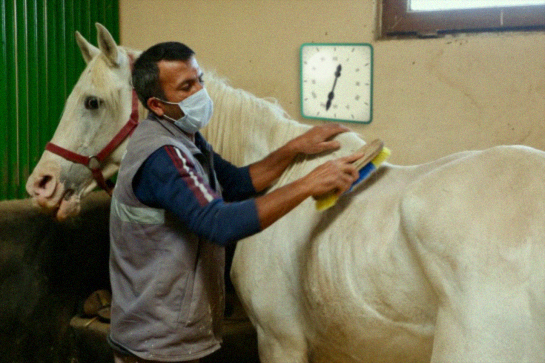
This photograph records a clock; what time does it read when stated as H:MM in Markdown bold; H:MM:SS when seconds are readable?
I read **12:33**
